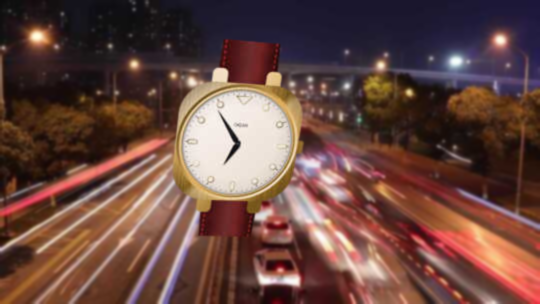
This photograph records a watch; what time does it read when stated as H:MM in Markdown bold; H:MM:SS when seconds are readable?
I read **6:54**
